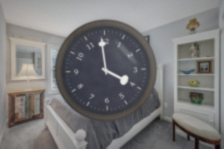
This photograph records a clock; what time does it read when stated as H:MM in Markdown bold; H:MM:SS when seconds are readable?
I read **3:59**
